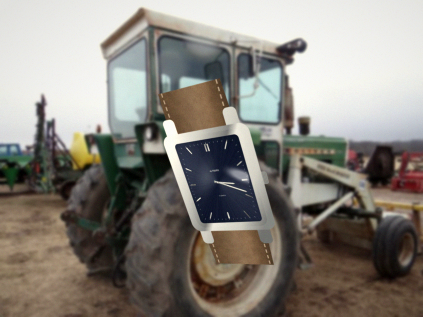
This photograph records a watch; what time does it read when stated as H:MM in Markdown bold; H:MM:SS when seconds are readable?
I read **3:19**
